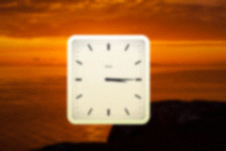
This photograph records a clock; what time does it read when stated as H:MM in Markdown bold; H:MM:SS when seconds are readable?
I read **3:15**
